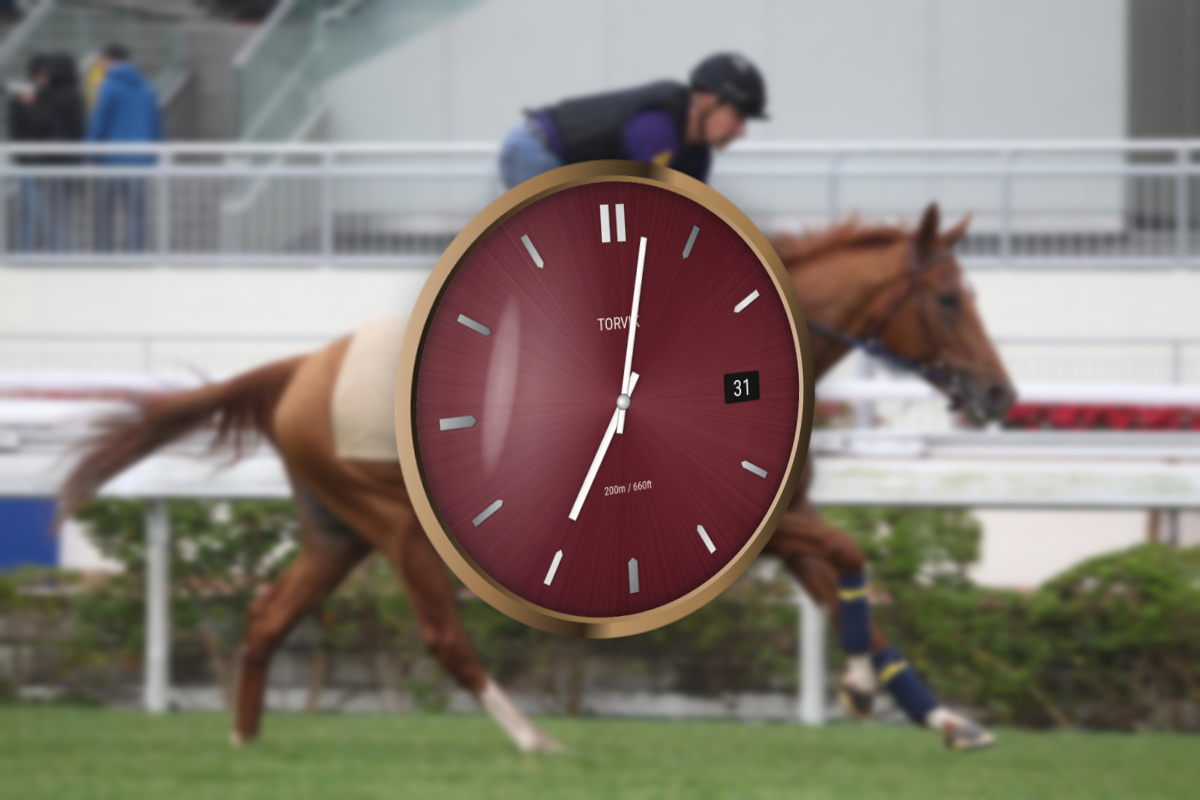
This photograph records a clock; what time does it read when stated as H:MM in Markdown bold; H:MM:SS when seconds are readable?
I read **7:02**
